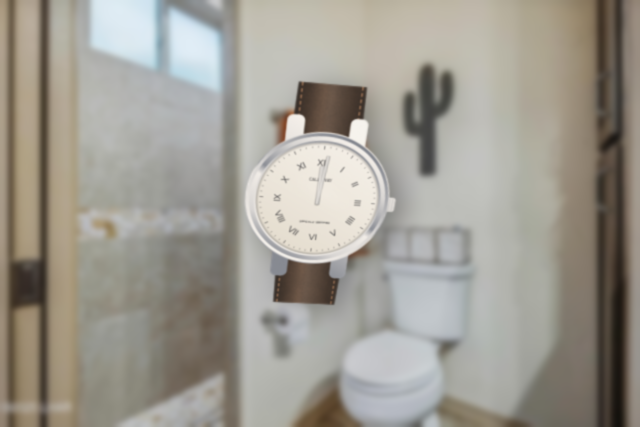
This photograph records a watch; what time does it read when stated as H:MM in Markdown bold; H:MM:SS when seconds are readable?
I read **12:01**
